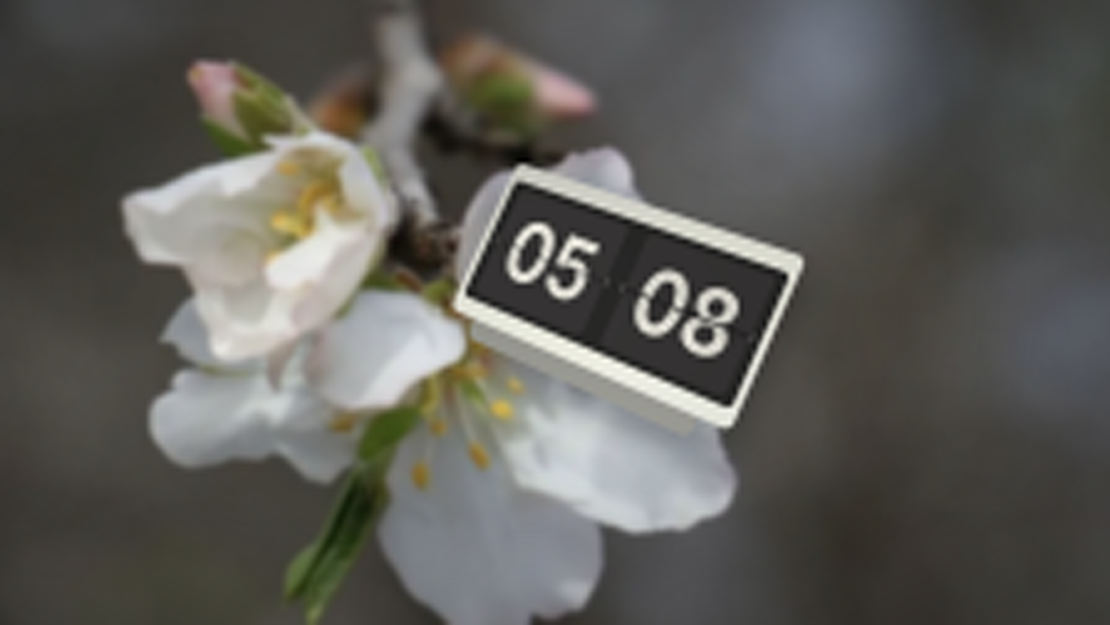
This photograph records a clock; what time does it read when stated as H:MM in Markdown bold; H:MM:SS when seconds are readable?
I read **5:08**
